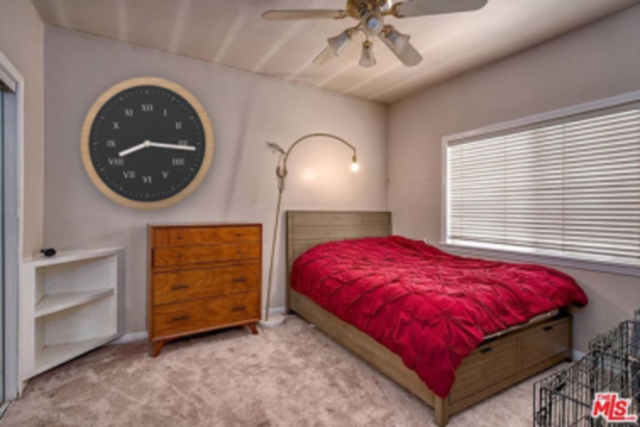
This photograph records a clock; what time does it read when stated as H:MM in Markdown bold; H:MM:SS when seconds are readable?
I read **8:16**
